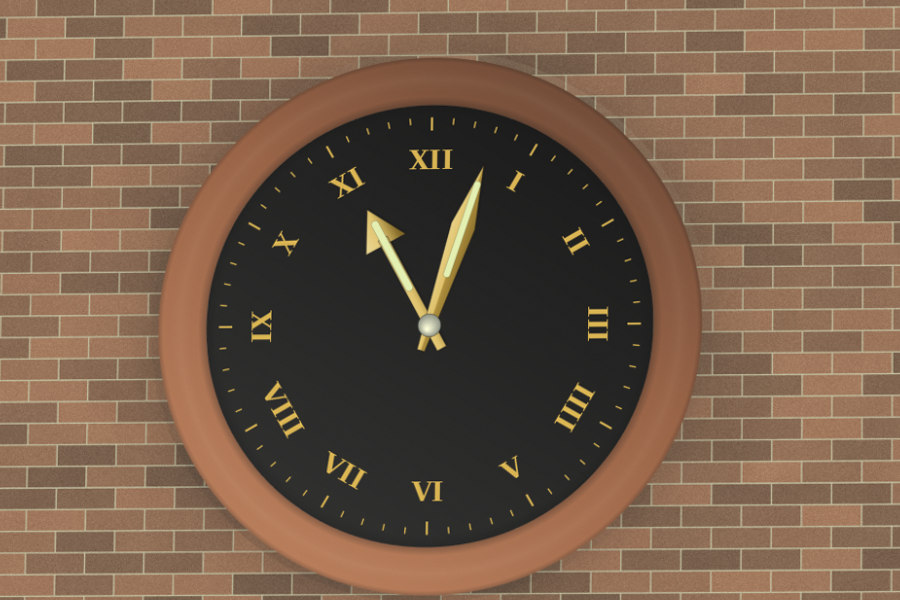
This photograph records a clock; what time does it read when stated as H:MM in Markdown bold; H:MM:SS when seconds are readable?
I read **11:03**
